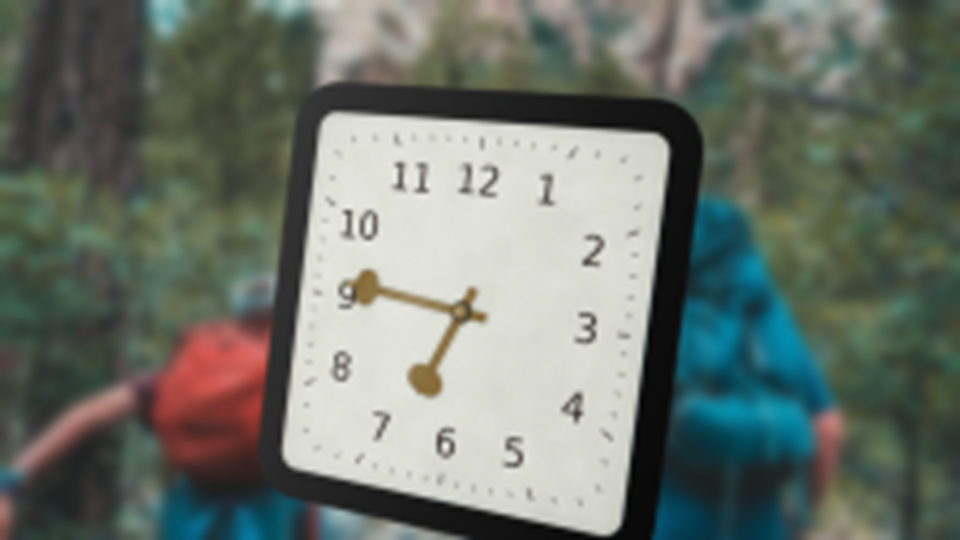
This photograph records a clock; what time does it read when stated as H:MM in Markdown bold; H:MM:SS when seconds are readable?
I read **6:46**
